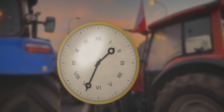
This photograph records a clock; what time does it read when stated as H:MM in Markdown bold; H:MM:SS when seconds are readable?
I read **1:34**
